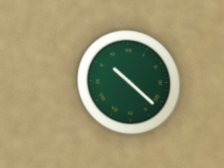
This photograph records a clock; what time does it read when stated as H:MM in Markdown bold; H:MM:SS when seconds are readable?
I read **10:22**
